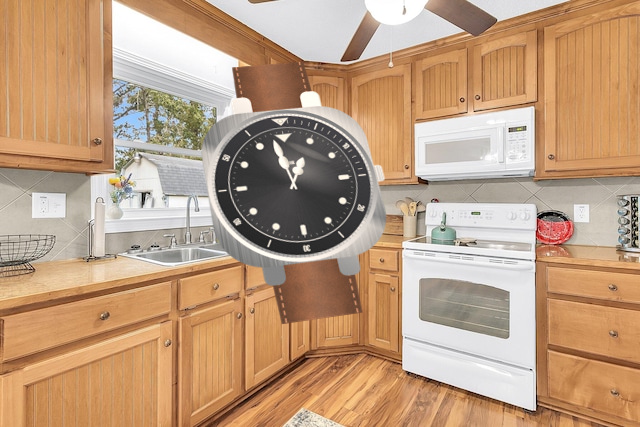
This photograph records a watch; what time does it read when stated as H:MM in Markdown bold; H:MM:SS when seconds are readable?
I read **12:58**
